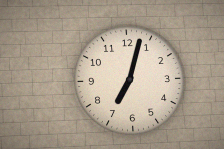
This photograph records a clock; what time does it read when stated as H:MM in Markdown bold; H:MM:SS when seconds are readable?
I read **7:03**
